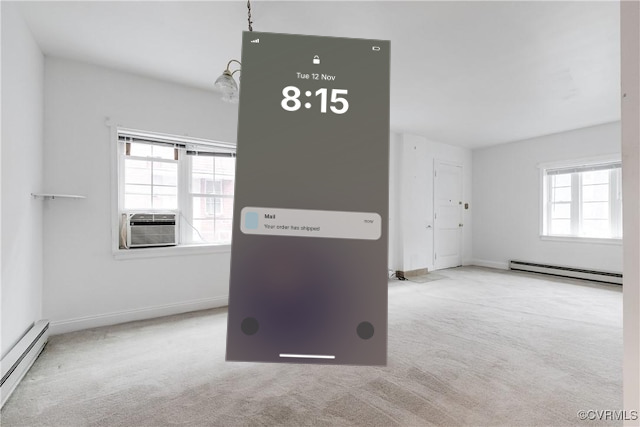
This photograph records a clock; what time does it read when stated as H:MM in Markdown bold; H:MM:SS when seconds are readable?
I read **8:15**
